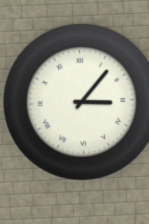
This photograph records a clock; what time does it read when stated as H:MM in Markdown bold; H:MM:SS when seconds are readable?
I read **3:07**
